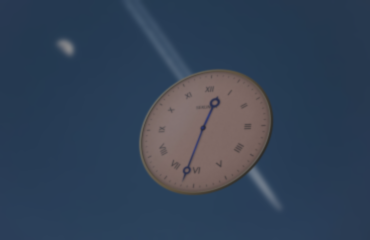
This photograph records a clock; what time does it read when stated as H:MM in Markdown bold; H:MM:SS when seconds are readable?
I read **12:32**
